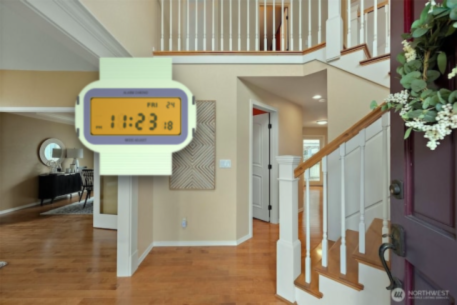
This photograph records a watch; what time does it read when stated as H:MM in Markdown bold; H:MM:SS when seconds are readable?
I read **11:23**
